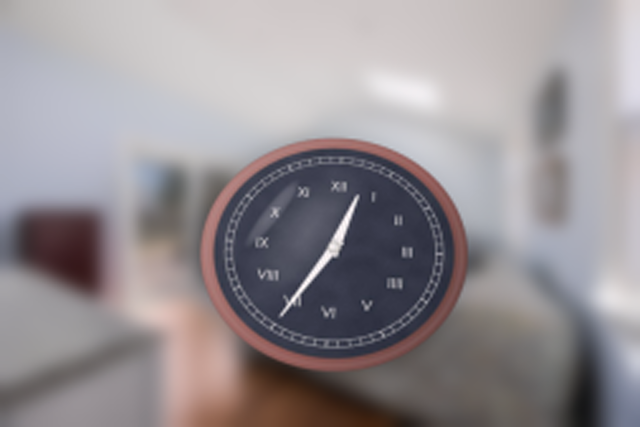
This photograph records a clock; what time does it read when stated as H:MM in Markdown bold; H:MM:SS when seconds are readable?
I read **12:35**
